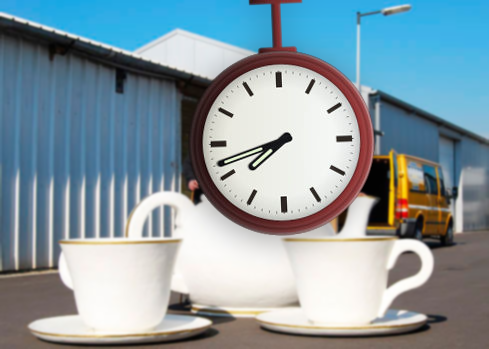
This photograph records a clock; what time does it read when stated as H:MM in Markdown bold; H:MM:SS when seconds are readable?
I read **7:42**
